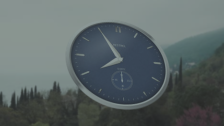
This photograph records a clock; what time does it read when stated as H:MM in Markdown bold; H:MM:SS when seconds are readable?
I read **7:55**
